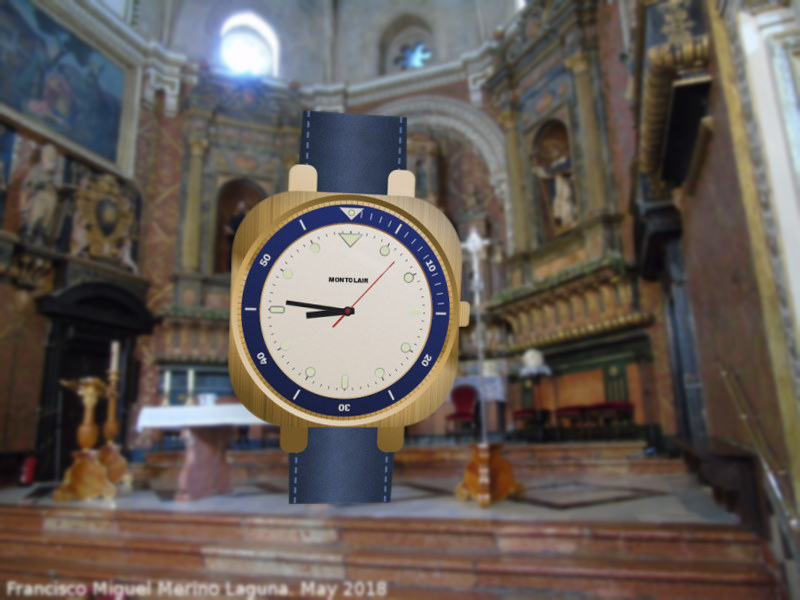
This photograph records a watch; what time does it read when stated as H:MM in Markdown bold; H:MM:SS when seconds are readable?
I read **8:46:07**
